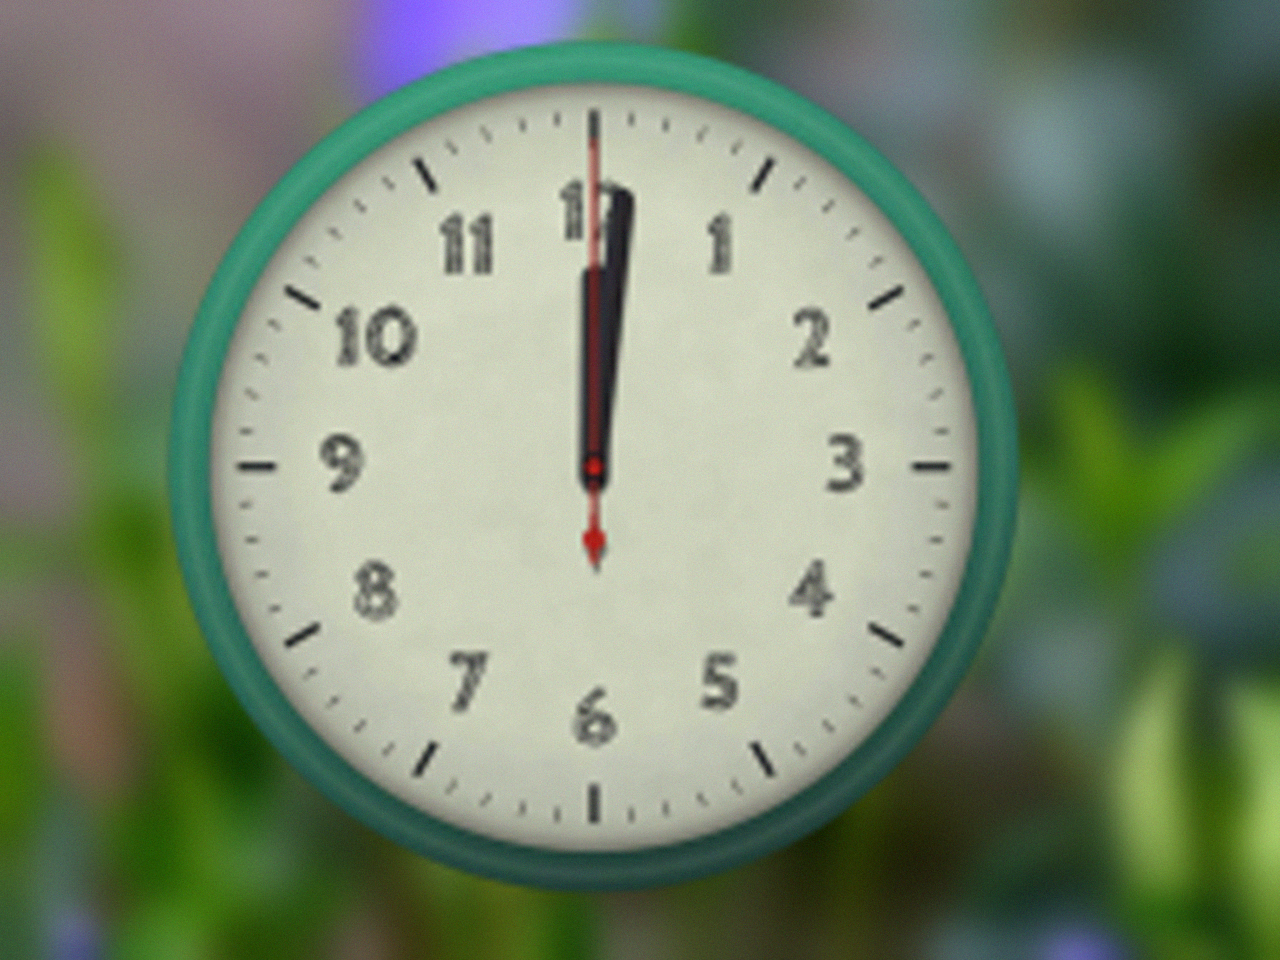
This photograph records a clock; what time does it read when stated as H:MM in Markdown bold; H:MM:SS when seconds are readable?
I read **12:01:00**
